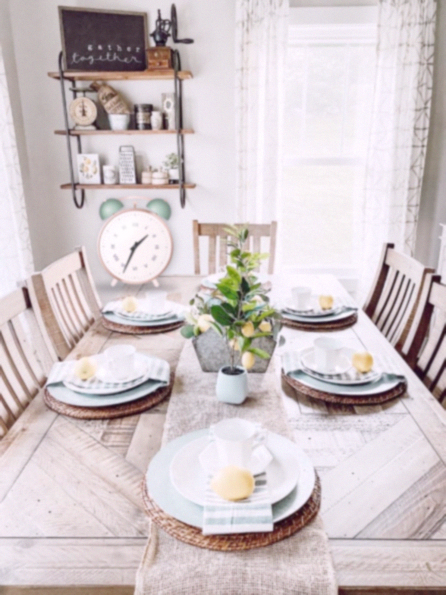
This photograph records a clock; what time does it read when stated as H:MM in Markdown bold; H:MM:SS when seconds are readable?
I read **1:34**
